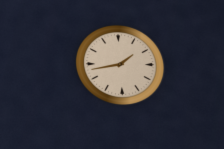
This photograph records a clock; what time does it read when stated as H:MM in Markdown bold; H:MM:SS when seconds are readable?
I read **1:43**
